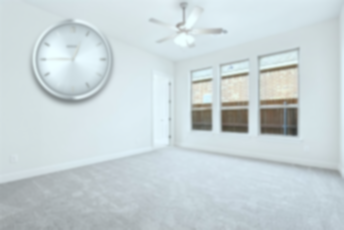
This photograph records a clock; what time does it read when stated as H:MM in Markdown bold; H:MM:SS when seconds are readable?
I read **12:45**
